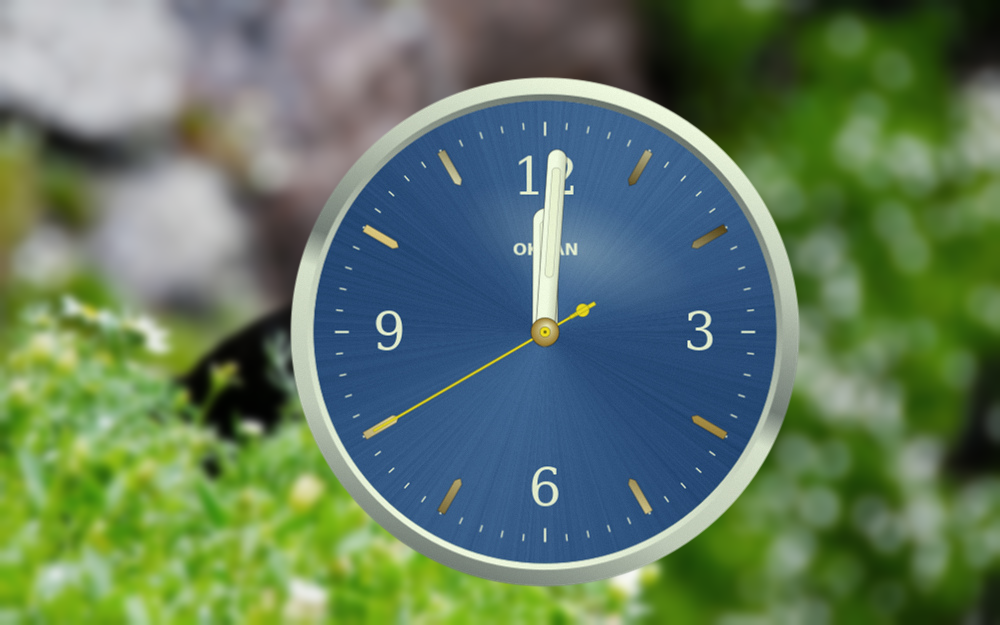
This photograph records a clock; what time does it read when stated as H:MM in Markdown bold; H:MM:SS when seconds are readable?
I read **12:00:40**
